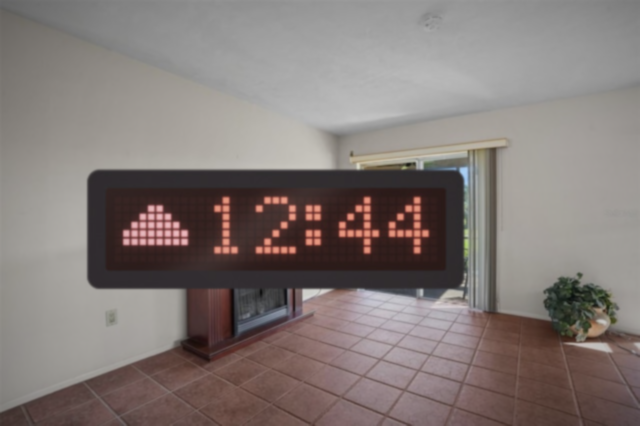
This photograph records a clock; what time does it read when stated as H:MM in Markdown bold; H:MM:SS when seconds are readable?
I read **12:44**
